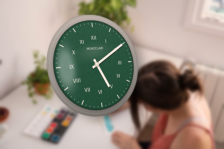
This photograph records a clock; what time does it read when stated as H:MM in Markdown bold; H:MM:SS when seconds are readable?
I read **5:10**
